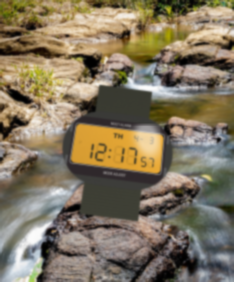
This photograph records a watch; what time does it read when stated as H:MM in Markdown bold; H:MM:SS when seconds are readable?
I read **12:17**
